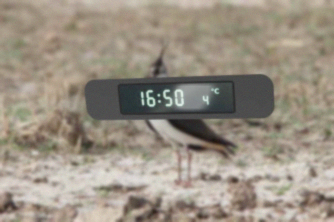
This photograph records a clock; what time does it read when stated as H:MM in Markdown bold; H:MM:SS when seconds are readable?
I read **16:50**
